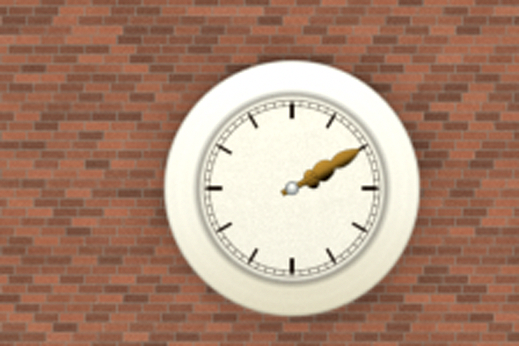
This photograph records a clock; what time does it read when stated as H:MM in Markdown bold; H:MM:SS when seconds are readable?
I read **2:10**
